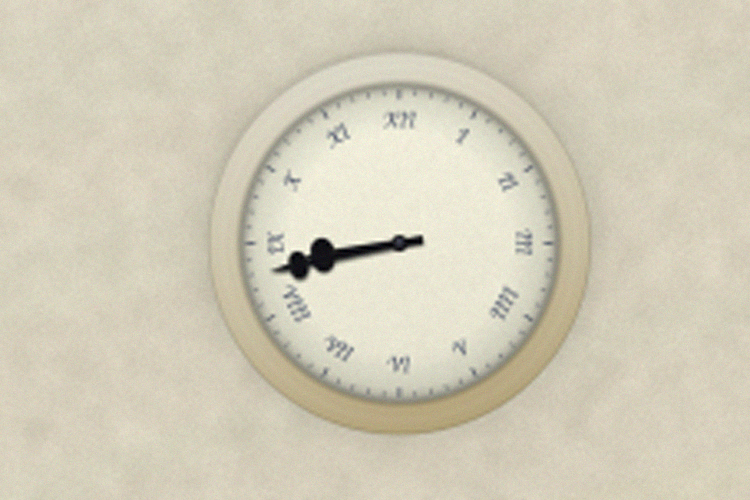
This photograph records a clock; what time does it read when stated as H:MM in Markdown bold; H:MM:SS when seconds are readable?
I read **8:43**
